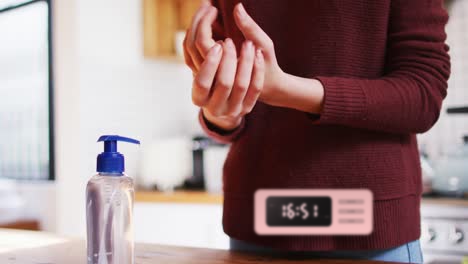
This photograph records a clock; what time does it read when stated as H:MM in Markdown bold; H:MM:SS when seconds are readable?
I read **16:51**
